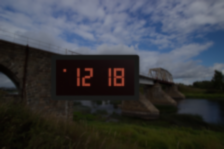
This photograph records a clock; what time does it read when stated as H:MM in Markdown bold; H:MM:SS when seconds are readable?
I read **12:18**
